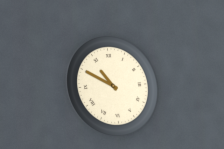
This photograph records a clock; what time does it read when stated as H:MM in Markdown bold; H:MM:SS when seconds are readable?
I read **10:50**
